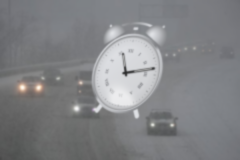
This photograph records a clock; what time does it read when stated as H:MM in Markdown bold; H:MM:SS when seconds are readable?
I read **11:13**
